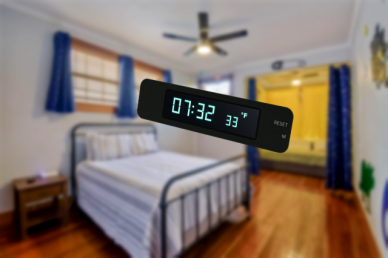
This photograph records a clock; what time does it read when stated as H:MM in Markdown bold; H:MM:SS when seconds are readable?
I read **7:32**
